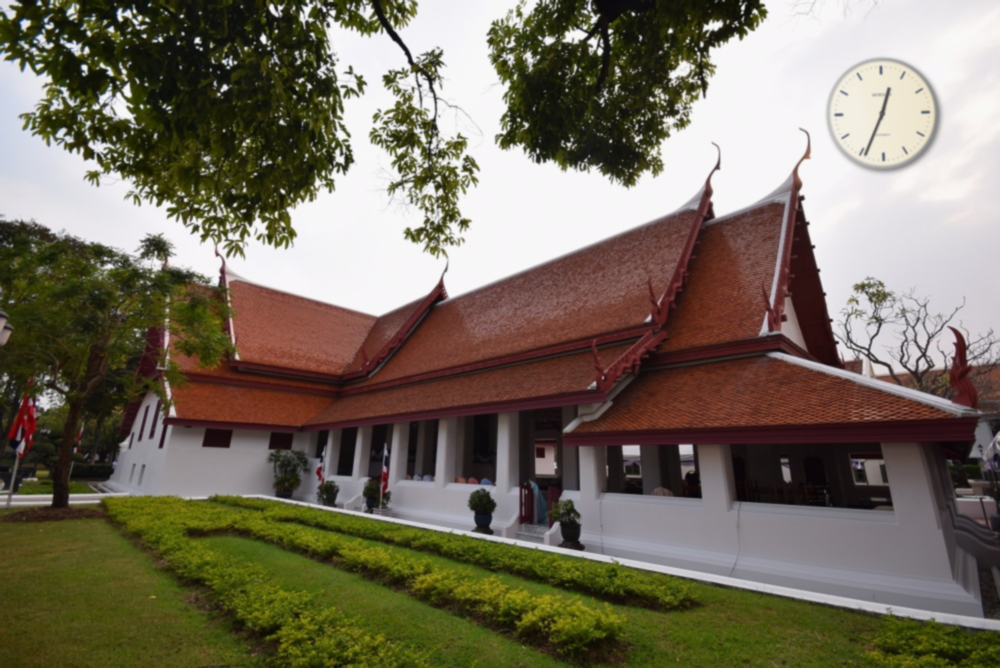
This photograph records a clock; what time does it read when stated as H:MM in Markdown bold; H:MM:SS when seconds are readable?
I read **12:34**
